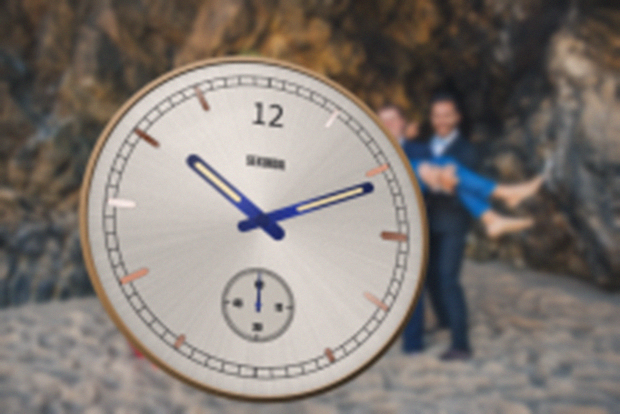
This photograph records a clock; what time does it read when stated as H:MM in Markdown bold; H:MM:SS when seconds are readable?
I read **10:11**
